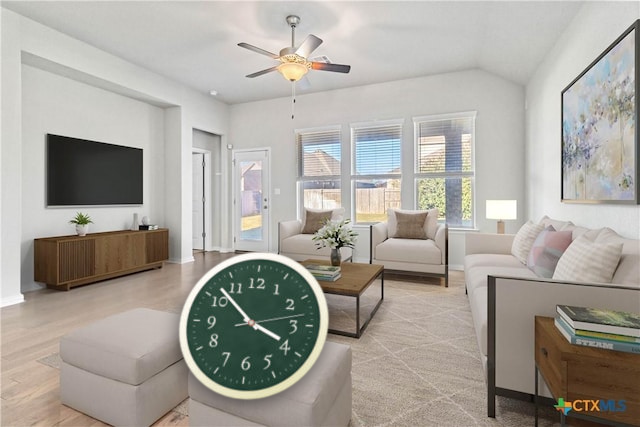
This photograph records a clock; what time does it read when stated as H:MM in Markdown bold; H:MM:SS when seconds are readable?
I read **3:52:13**
